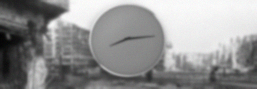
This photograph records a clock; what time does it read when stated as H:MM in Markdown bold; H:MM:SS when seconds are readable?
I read **8:14**
